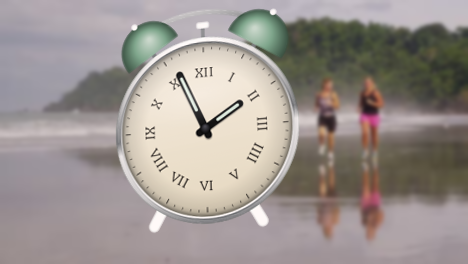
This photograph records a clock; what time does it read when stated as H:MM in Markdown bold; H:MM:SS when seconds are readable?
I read **1:56**
